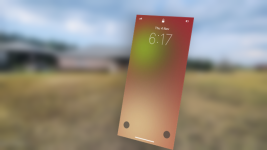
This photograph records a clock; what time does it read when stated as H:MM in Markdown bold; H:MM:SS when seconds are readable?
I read **6:17**
